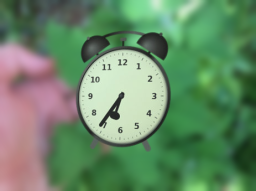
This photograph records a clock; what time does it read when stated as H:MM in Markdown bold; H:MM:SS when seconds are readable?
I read **6:36**
